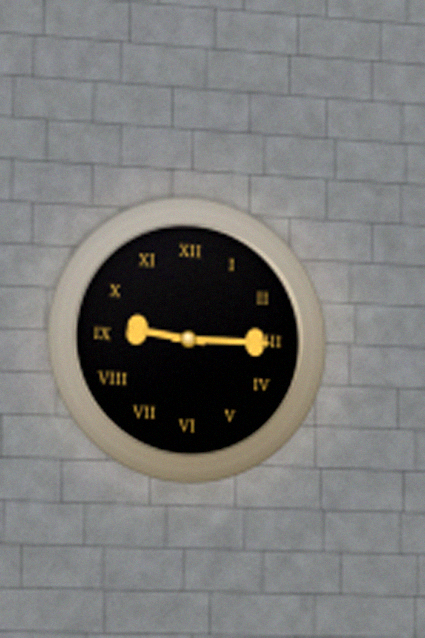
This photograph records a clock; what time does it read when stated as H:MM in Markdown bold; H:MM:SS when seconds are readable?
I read **9:15**
